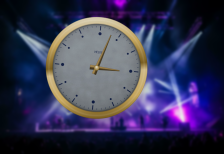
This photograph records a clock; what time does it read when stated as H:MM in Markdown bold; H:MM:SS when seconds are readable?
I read **3:03**
